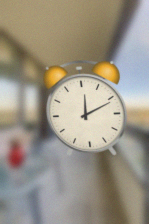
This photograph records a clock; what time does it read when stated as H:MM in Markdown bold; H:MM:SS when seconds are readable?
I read **12:11**
